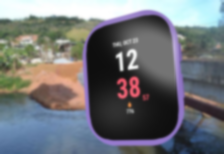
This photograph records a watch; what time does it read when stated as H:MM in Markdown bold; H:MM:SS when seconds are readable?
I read **12:38**
